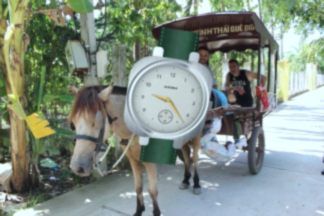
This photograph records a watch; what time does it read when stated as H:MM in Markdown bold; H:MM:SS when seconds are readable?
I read **9:23**
